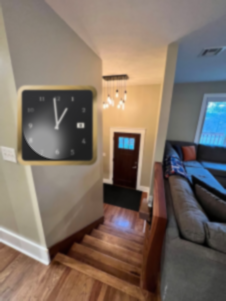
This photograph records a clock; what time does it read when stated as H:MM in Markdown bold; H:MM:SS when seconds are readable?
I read **12:59**
